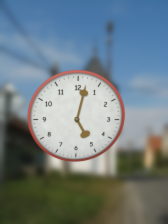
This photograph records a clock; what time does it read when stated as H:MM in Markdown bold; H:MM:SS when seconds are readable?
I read **5:02**
